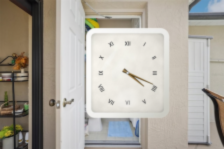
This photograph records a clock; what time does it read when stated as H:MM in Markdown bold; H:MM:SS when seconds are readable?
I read **4:19**
